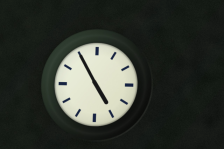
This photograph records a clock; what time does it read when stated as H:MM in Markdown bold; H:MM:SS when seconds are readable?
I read **4:55**
